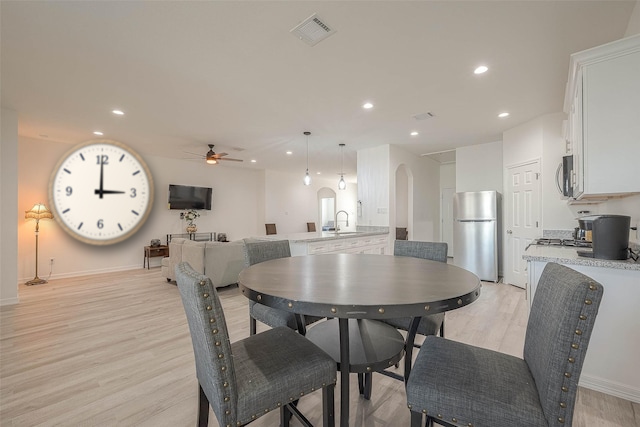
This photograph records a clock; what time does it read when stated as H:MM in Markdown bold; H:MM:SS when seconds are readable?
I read **3:00**
